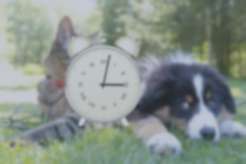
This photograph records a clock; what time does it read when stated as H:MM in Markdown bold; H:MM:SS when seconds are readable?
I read **3:02**
